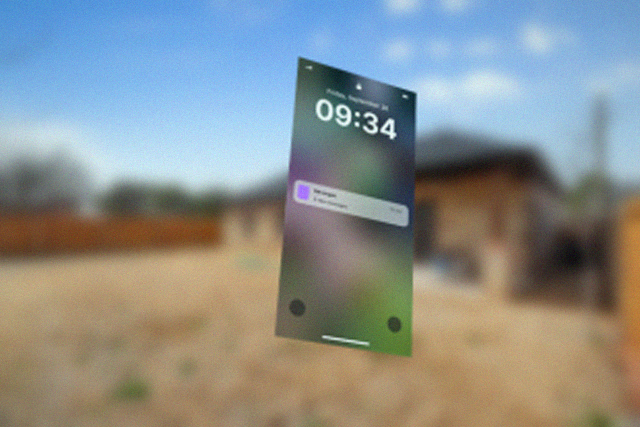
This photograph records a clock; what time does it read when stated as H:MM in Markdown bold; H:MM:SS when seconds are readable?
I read **9:34**
